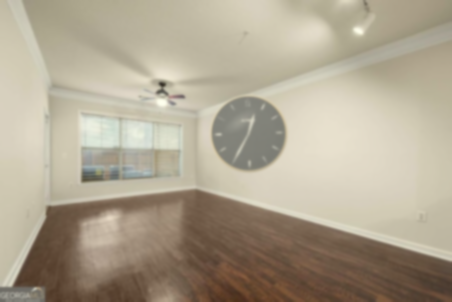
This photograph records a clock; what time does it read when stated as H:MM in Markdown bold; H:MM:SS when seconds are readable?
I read **12:35**
